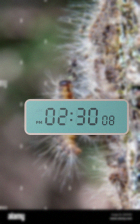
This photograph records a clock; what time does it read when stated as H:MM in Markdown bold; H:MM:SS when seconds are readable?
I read **2:30:08**
